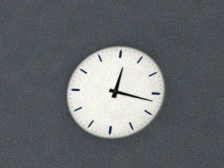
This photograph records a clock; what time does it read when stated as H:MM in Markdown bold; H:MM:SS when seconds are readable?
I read **12:17**
